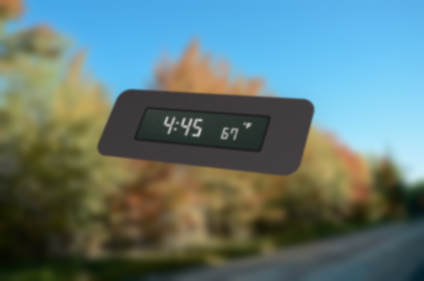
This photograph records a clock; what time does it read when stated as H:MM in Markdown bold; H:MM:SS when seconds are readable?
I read **4:45**
